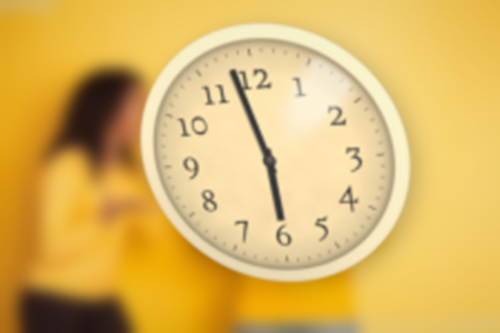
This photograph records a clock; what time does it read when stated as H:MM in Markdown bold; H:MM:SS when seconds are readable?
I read **5:58**
